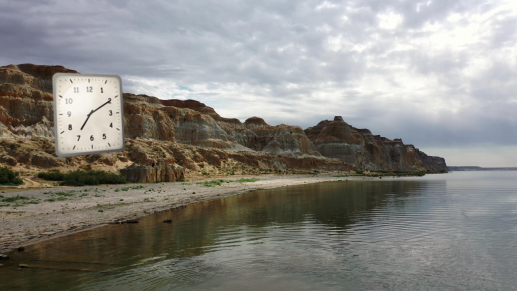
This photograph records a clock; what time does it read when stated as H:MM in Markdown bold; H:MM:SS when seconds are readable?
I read **7:10**
